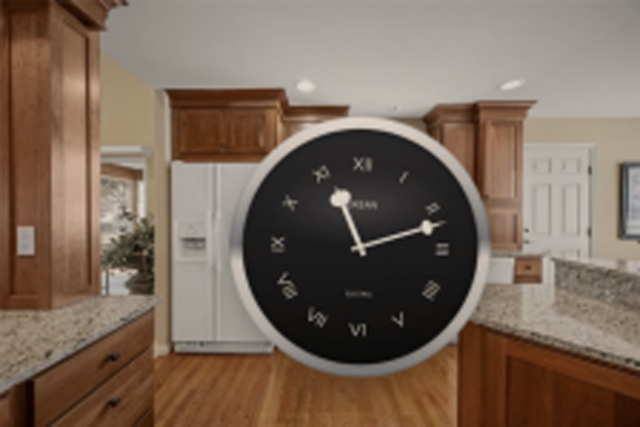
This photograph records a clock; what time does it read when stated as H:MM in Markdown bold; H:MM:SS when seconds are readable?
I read **11:12**
